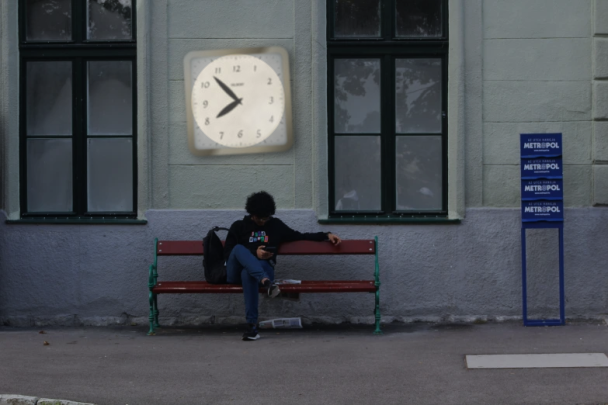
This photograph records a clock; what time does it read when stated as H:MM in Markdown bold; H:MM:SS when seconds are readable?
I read **7:53**
